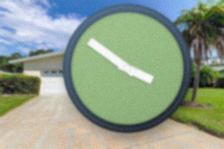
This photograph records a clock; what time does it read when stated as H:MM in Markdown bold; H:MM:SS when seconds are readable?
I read **3:51**
